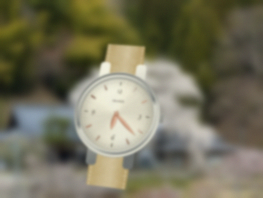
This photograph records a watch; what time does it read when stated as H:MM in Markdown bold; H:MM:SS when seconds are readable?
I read **6:22**
